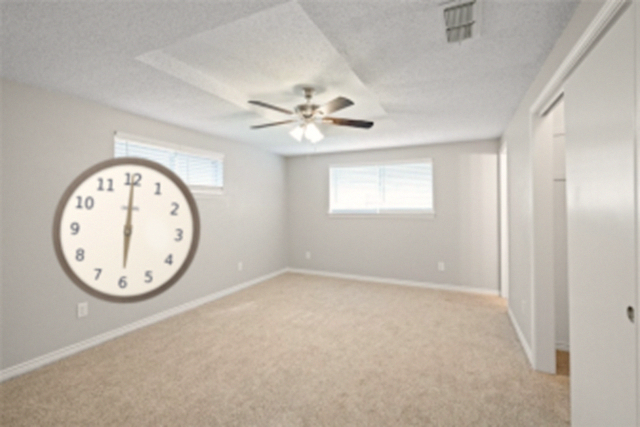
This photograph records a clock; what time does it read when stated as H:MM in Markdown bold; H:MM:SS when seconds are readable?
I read **6:00**
